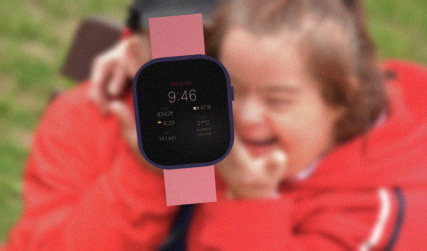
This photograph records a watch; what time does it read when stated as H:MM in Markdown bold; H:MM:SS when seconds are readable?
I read **9:46**
